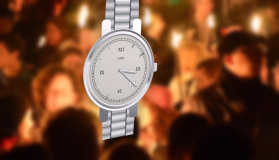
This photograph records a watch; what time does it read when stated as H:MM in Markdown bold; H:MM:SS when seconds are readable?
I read **3:22**
